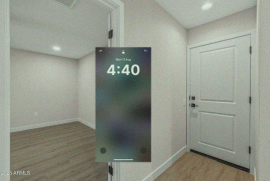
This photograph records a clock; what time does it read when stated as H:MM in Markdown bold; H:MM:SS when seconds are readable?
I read **4:40**
